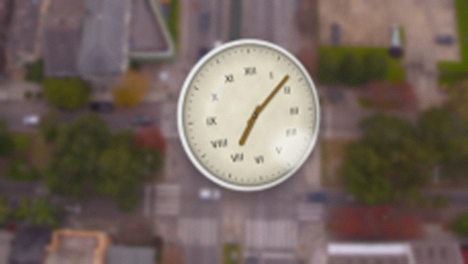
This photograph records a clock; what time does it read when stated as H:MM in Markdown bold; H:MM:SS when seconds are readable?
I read **7:08**
